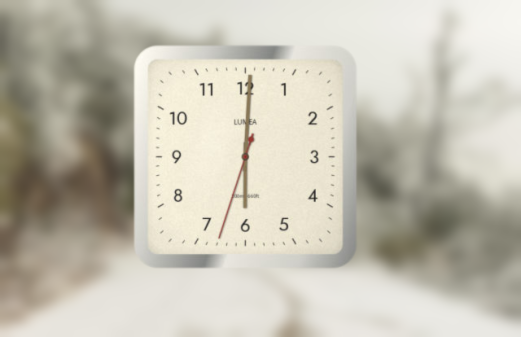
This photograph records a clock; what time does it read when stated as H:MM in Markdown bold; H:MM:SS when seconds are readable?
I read **6:00:33**
